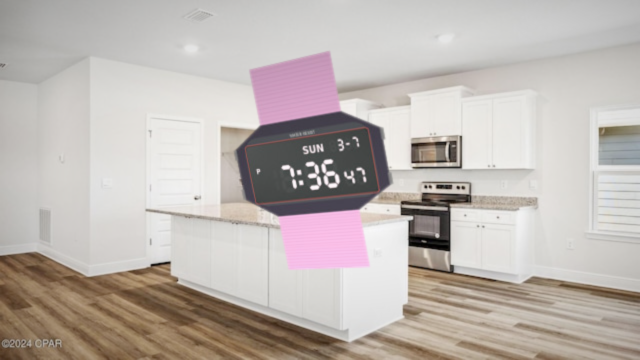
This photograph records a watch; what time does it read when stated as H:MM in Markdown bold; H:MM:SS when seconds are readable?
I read **7:36:47**
